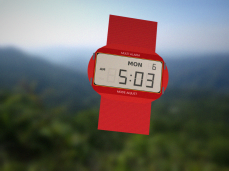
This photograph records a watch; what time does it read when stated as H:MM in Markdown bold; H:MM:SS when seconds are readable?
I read **5:03**
